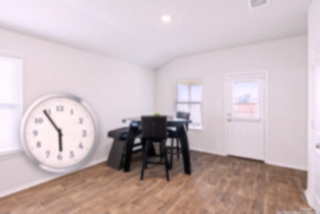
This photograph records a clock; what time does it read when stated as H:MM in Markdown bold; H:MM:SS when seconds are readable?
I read **5:54**
